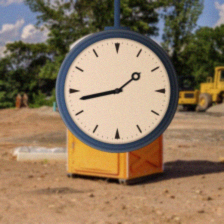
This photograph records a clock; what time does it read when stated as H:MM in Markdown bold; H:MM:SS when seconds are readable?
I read **1:43**
